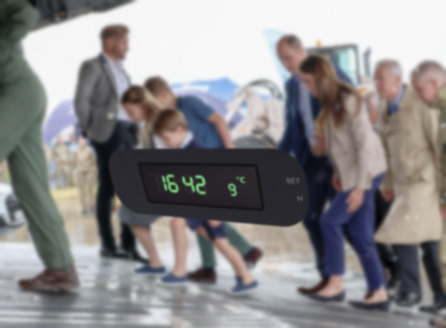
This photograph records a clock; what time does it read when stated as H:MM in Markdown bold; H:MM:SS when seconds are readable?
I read **16:42**
